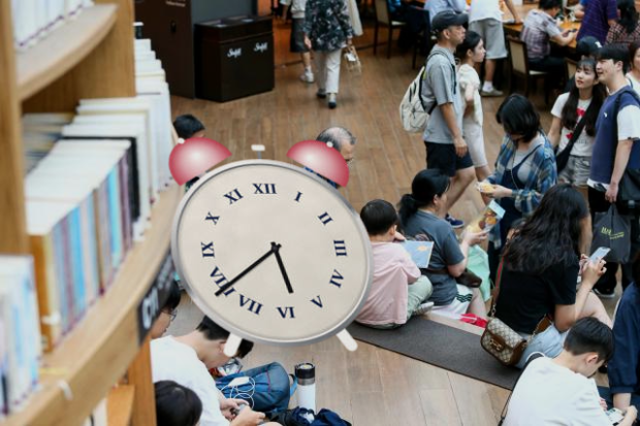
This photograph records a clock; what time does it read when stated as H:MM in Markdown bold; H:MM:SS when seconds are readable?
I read **5:39**
